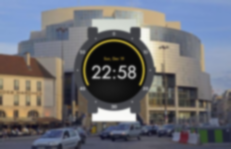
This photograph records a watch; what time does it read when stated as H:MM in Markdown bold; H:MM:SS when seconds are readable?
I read **22:58**
